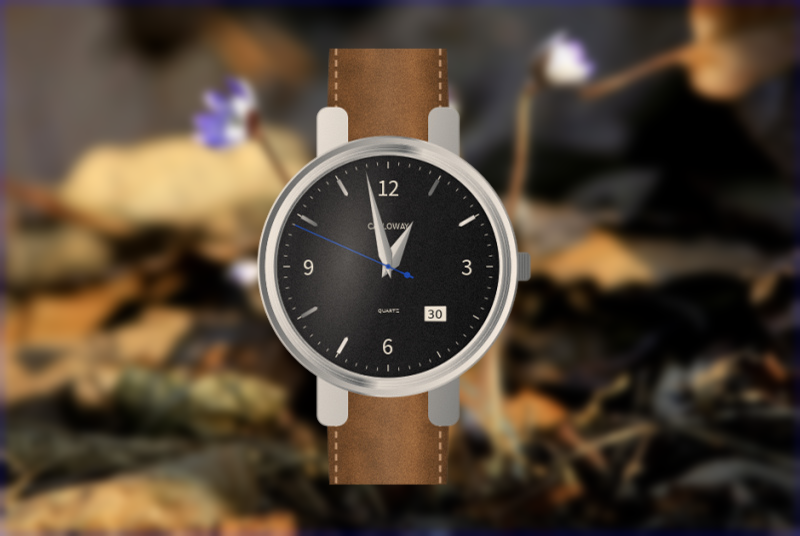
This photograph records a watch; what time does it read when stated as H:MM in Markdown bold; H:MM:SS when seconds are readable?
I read **12:57:49**
